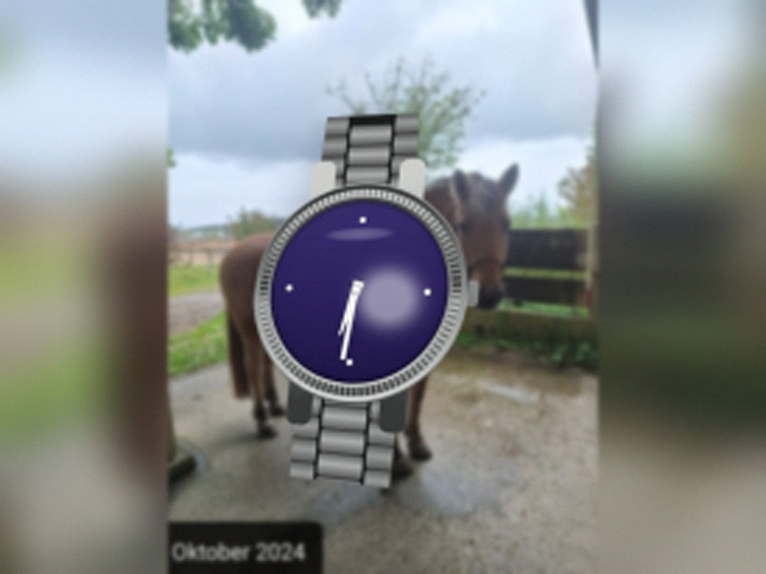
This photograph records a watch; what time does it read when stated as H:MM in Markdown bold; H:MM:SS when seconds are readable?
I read **6:31**
